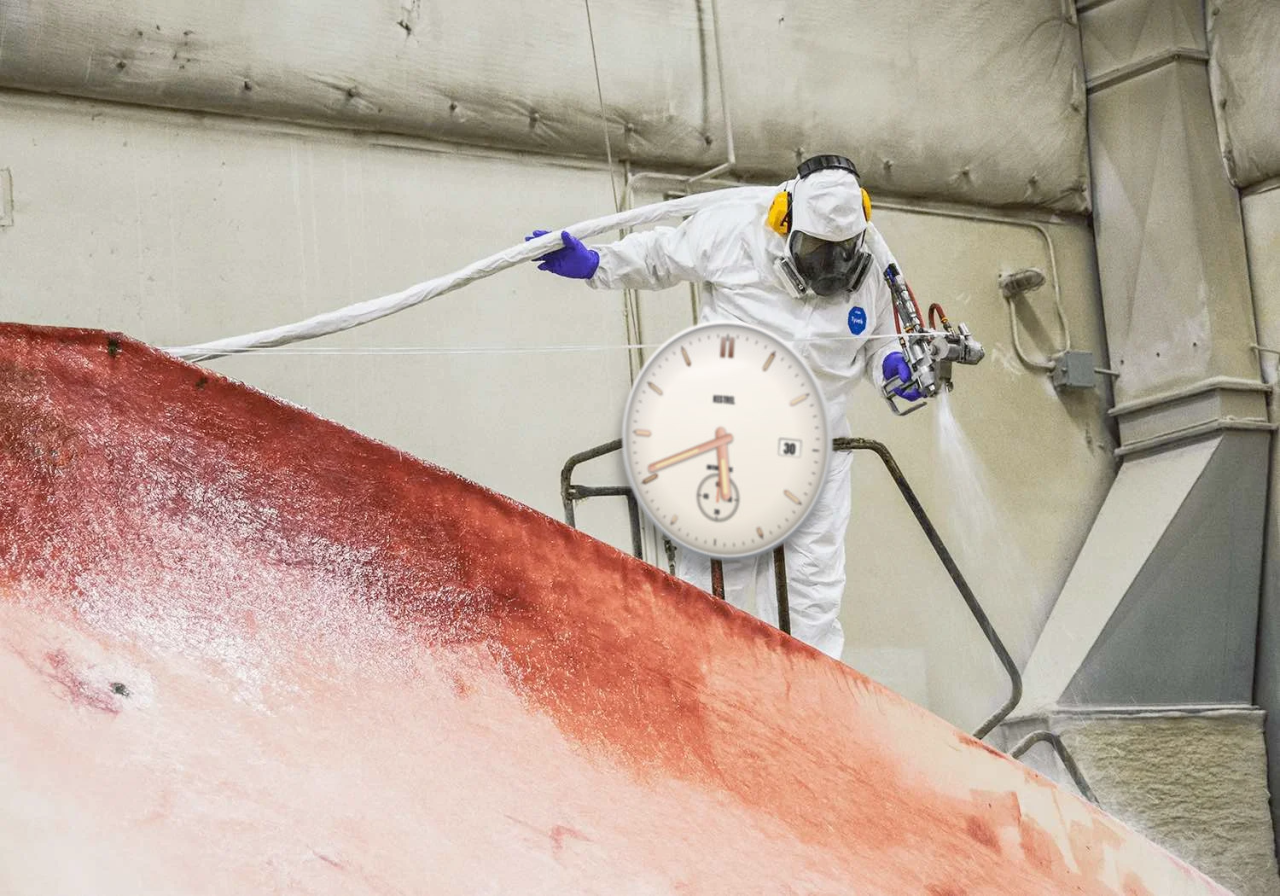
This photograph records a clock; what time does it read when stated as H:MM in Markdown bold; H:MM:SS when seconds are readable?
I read **5:41**
